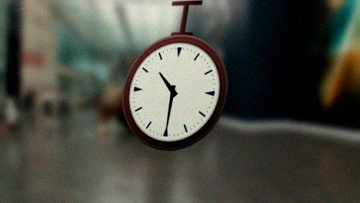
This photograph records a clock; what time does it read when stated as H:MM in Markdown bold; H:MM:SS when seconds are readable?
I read **10:30**
